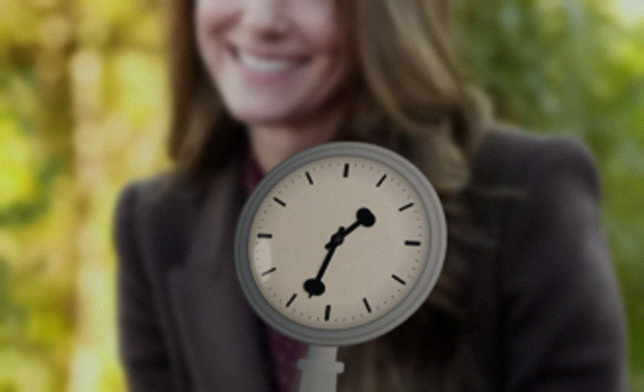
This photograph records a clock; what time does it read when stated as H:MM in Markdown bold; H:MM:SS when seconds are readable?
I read **1:33**
